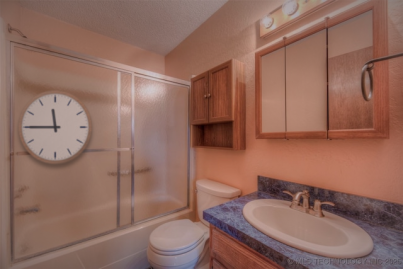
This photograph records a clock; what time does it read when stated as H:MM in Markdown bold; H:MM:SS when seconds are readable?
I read **11:45**
